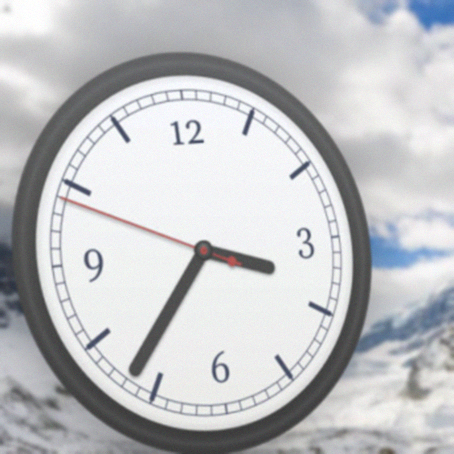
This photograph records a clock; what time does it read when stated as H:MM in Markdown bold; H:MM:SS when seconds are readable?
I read **3:36:49**
